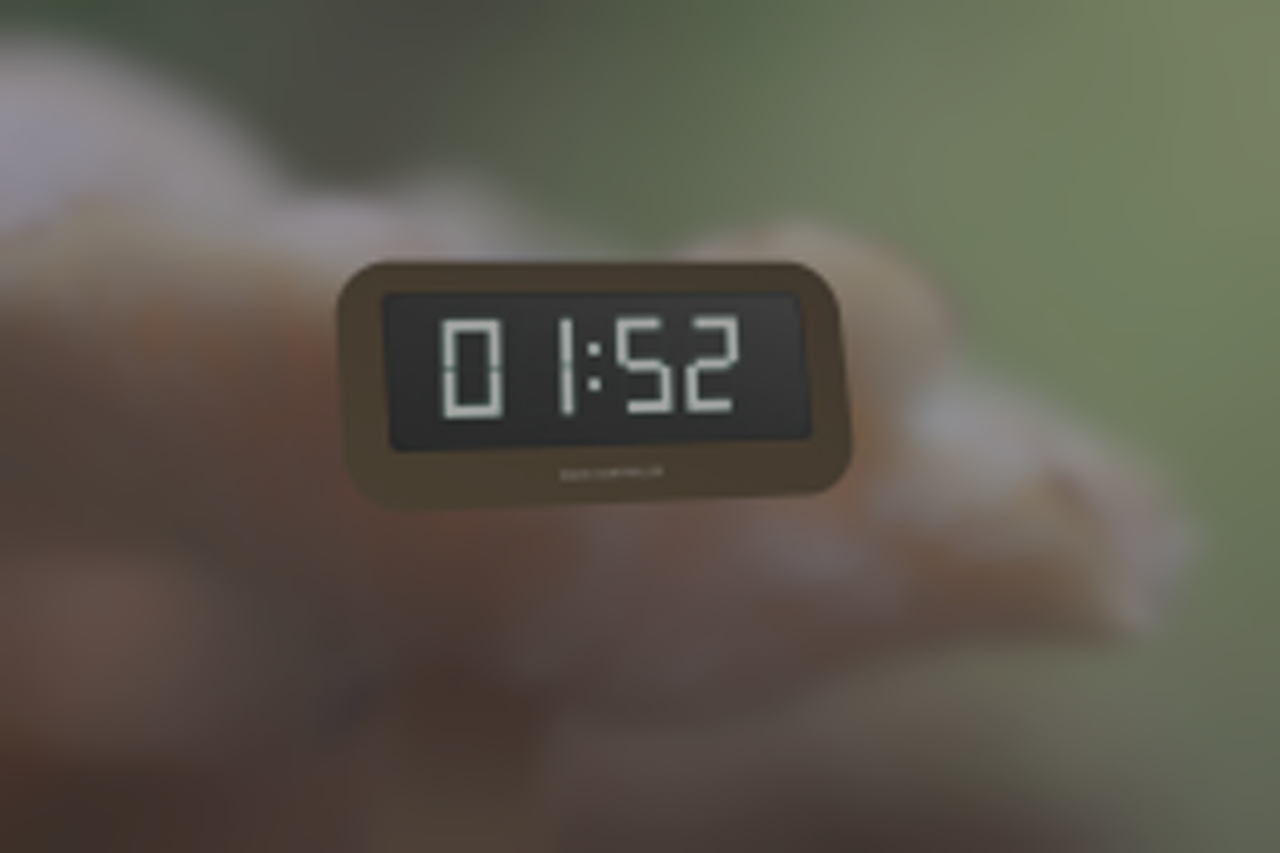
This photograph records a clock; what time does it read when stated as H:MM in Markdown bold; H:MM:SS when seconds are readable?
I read **1:52**
